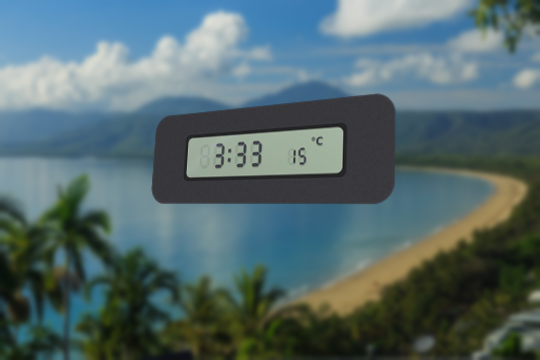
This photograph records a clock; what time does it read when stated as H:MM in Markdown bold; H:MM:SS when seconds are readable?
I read **3:33**
